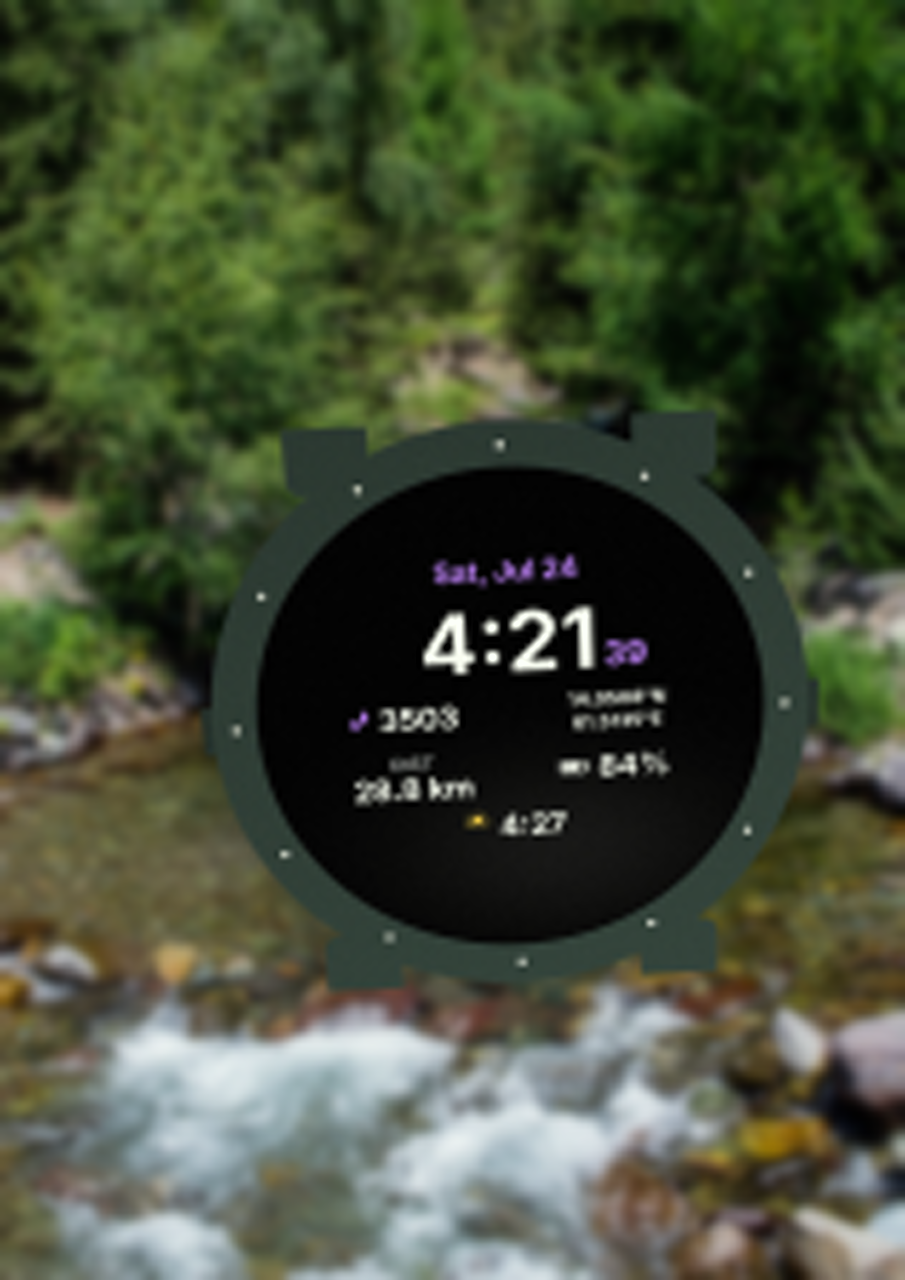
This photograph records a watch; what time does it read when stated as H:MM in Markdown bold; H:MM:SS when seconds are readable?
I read **4:21**
